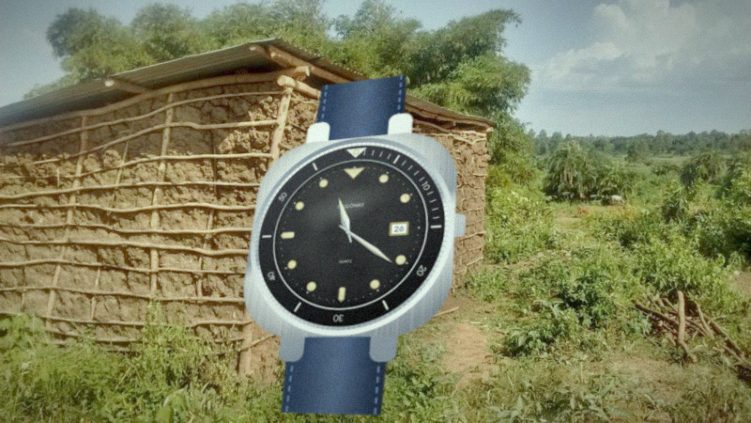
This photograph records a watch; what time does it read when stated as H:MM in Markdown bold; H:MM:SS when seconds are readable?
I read **11:21**
